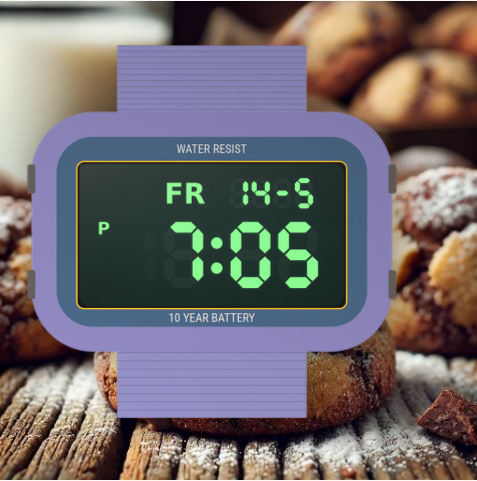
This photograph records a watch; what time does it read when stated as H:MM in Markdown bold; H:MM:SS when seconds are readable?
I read **7:05**
